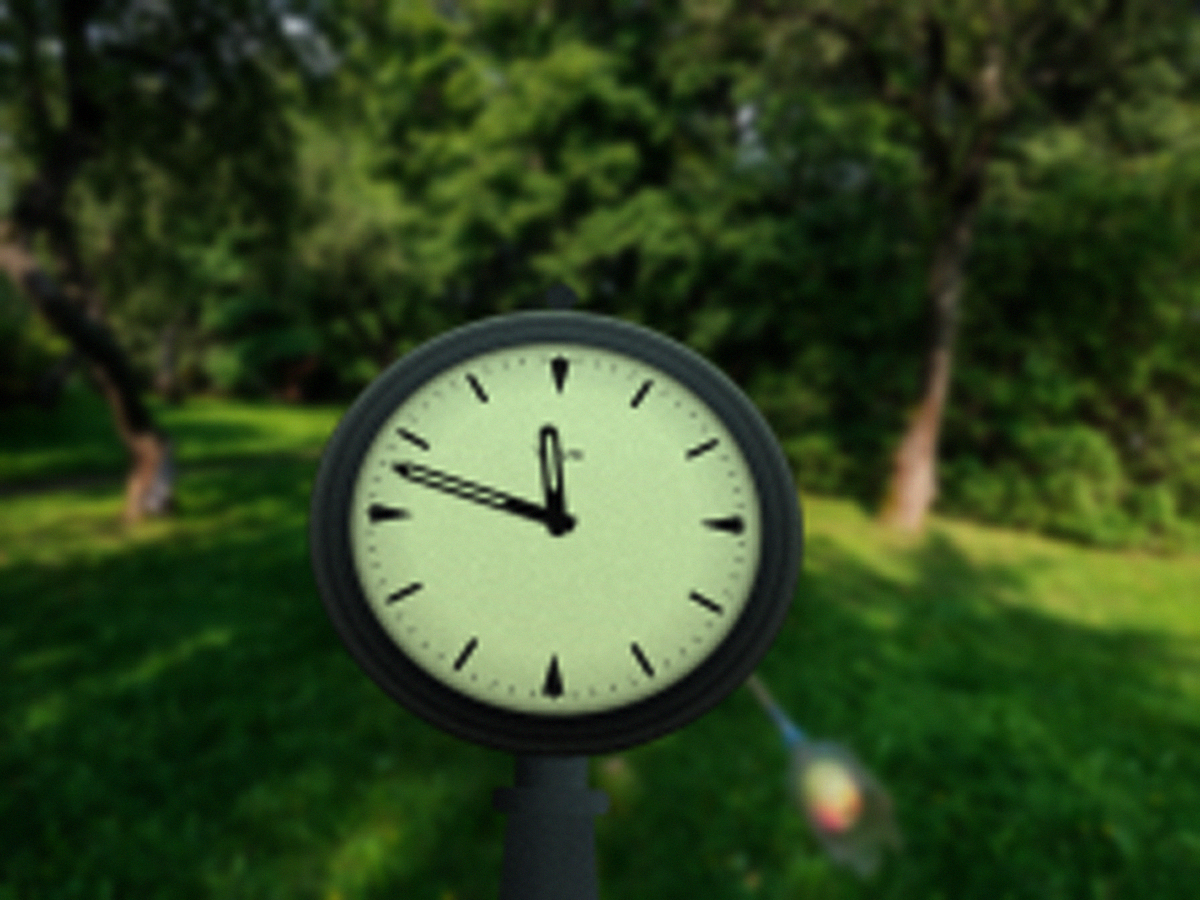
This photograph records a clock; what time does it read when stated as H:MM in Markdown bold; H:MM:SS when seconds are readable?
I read **11:48**
